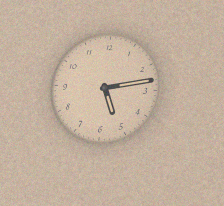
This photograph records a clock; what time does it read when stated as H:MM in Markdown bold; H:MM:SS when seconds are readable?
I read **5:13**
